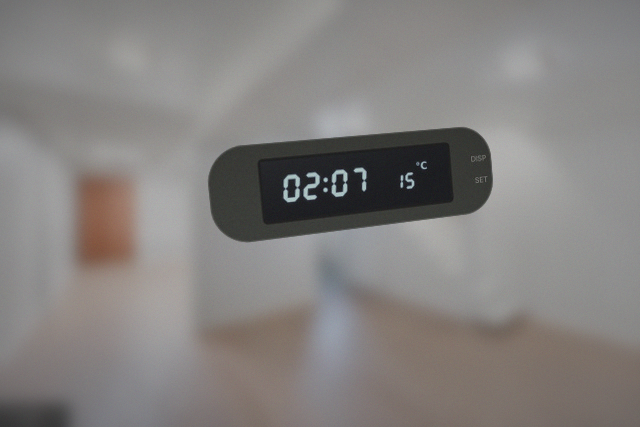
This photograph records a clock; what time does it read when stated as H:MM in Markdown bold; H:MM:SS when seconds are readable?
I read **2:07**
